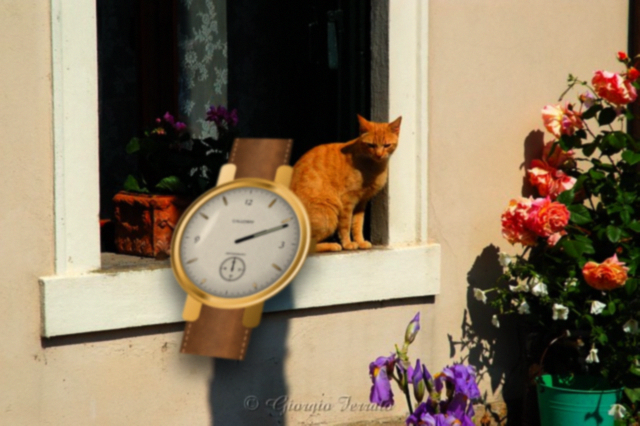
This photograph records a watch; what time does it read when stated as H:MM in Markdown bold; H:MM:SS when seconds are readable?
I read **2:11**
